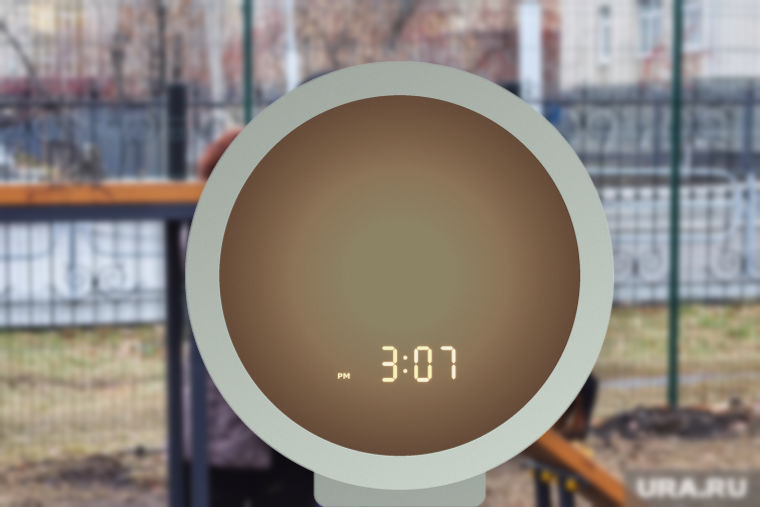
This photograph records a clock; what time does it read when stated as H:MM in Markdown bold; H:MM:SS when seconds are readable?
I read **3:07**
